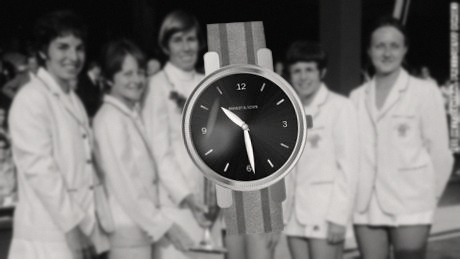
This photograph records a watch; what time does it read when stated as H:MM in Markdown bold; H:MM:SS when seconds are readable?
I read **10:29**
